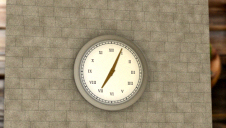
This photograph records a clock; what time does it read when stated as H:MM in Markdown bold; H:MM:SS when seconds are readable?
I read **7:04**
